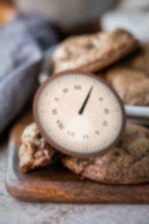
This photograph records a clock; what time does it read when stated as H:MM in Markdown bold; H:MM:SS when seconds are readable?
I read **1:05**
